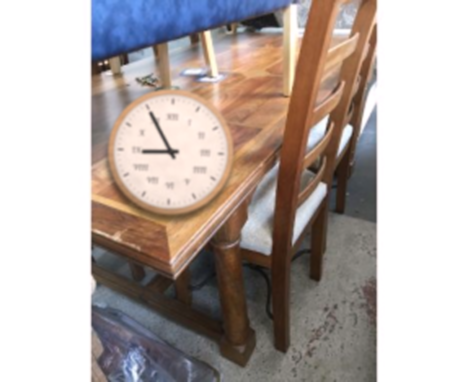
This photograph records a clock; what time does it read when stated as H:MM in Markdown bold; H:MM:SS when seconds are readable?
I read **8:55**
